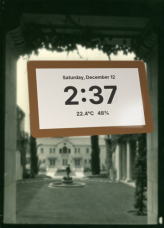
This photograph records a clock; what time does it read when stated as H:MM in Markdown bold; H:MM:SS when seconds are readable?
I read **2:37**
